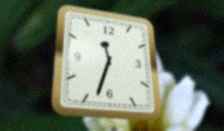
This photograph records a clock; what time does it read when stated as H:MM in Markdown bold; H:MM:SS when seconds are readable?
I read **11:33**
